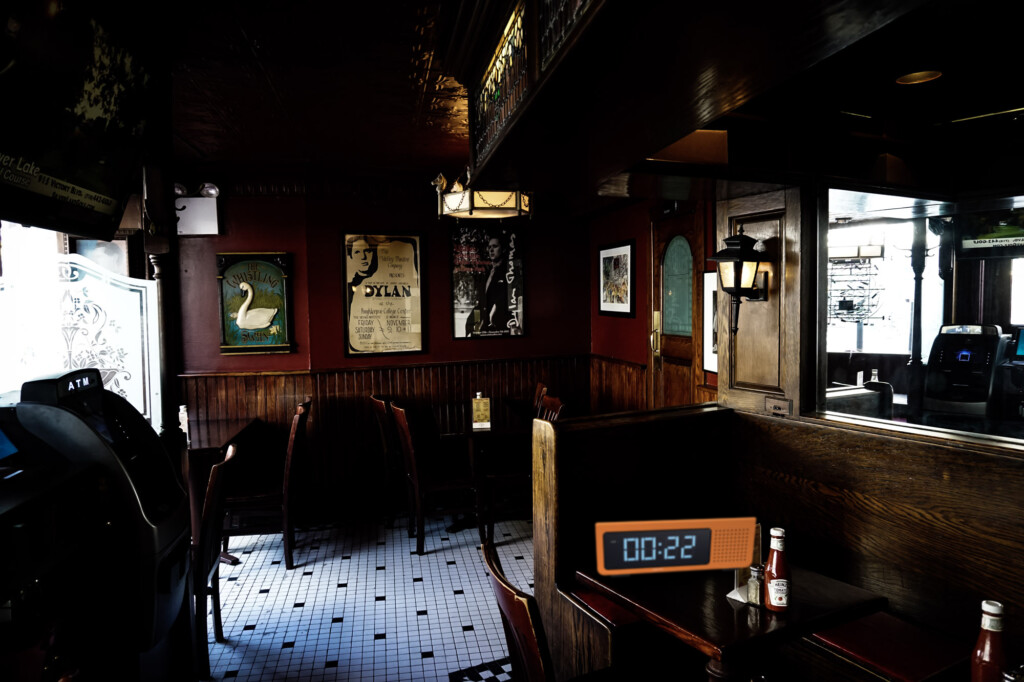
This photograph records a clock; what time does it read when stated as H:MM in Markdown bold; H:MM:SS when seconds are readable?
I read **0:22**
